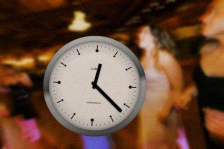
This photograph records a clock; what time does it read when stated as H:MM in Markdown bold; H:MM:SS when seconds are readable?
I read **12:22**
